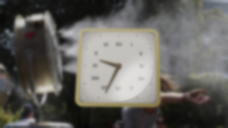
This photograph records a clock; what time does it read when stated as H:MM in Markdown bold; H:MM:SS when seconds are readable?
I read **9:34**
